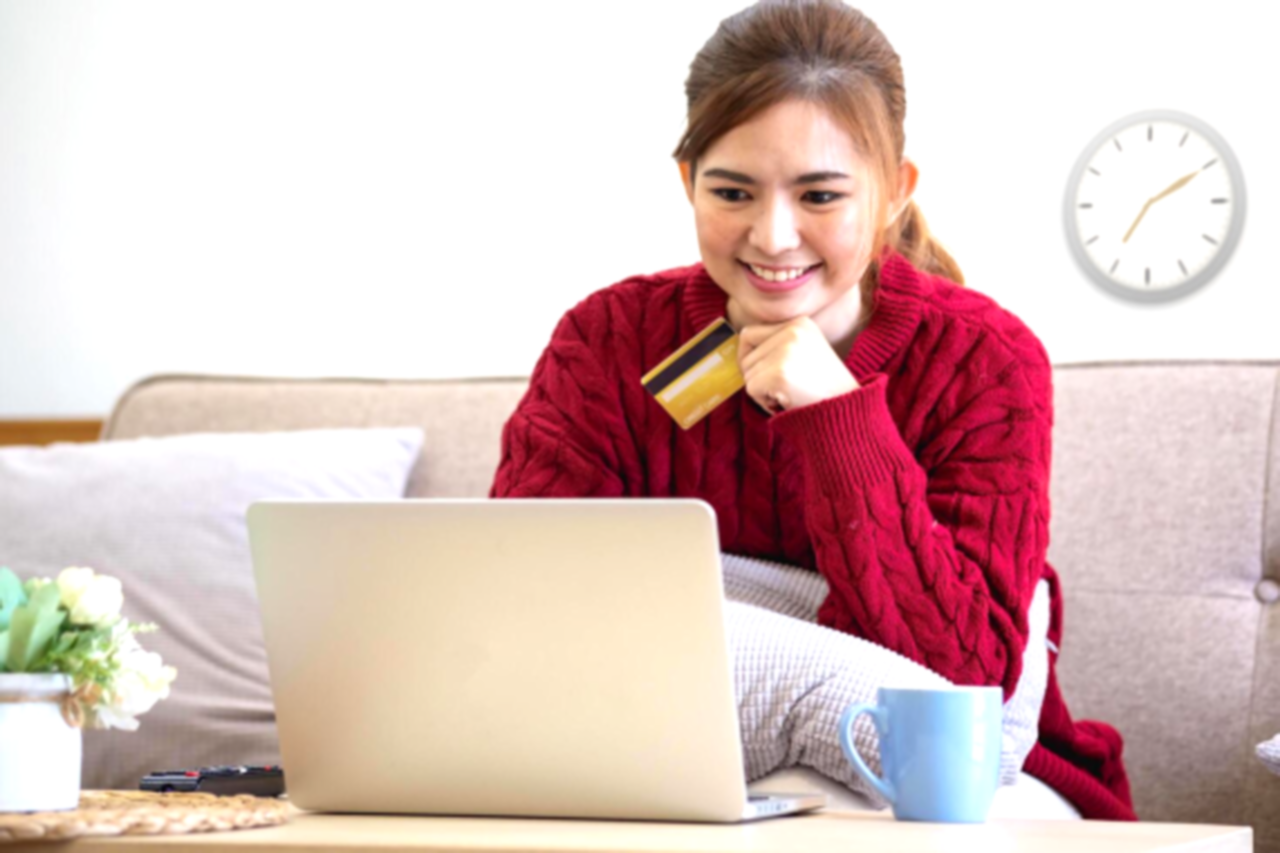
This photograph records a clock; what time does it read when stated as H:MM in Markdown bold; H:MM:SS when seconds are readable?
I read **7:10**
